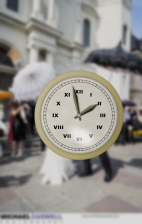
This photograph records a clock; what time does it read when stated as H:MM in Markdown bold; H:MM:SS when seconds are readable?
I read **1:58**
